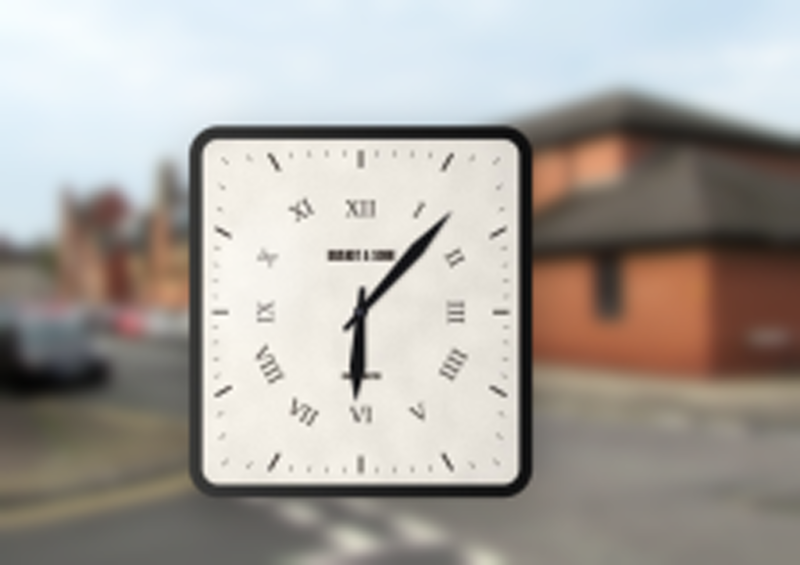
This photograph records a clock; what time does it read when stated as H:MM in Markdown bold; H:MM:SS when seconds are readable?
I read **6:07**
